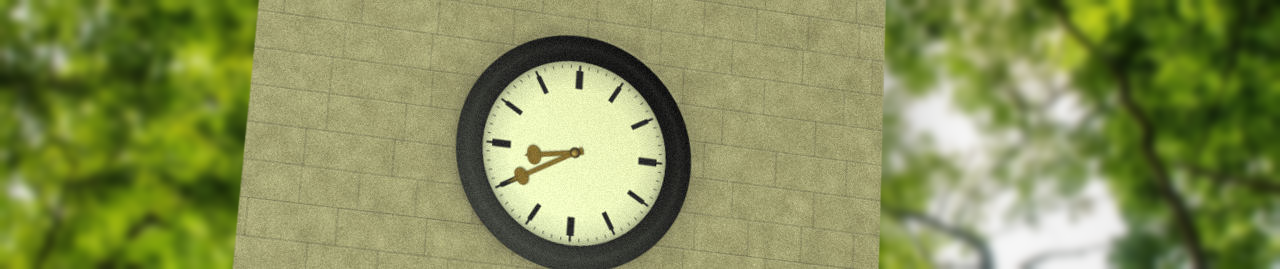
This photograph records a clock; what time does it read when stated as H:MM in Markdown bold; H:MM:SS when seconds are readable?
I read **8:40**
